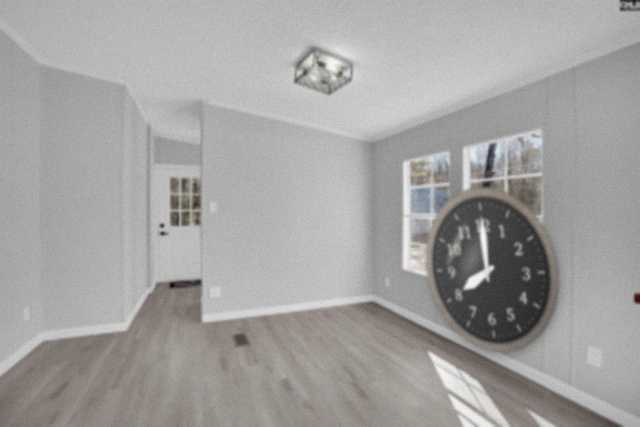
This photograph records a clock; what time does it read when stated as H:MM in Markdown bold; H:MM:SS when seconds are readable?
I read **8:00**
